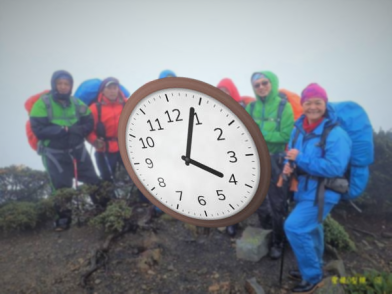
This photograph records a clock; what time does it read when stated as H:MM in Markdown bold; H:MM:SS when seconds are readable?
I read **4:04**
